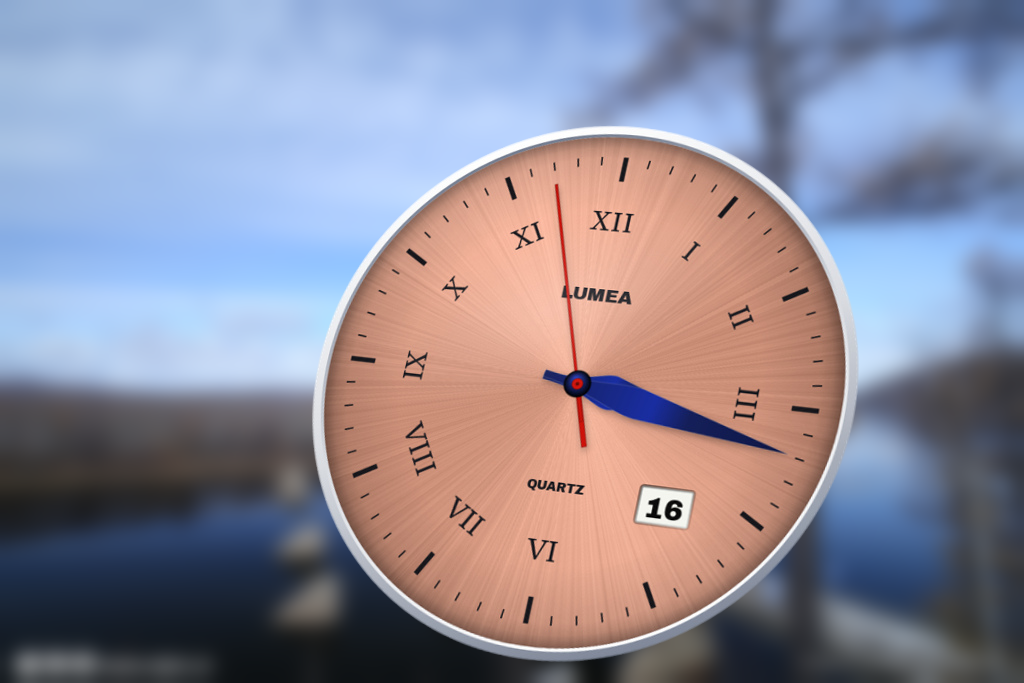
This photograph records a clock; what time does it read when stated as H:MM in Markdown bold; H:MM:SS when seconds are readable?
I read **3:16:57**
